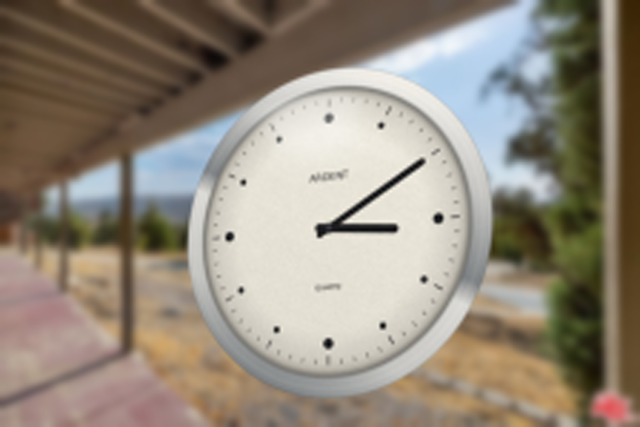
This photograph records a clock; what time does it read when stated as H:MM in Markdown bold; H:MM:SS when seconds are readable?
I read **3:10**
